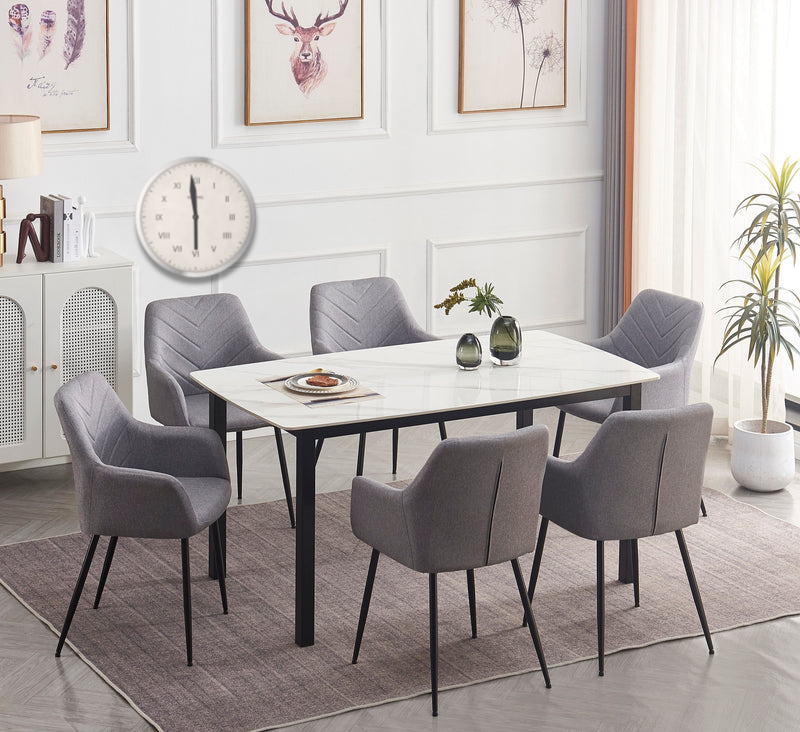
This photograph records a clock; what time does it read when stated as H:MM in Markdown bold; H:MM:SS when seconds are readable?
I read **5:59**
